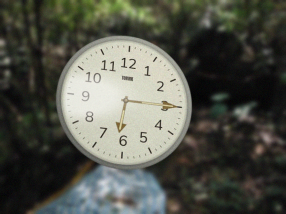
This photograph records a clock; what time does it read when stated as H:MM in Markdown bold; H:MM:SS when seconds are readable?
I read **6:15**
